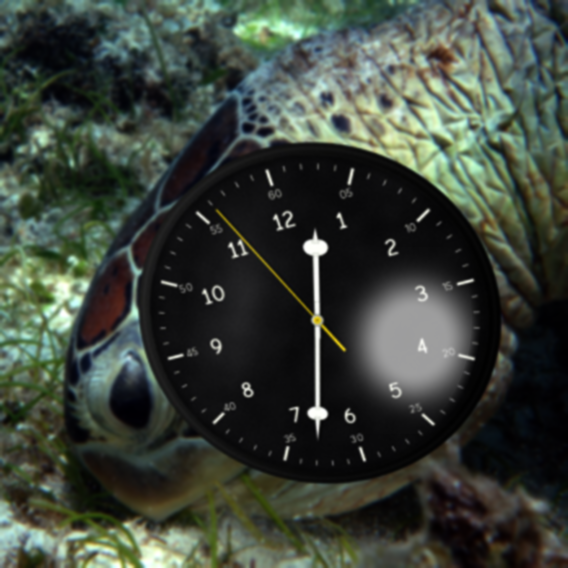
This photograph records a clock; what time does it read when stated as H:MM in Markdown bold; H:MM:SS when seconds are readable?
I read **12:32:56**
